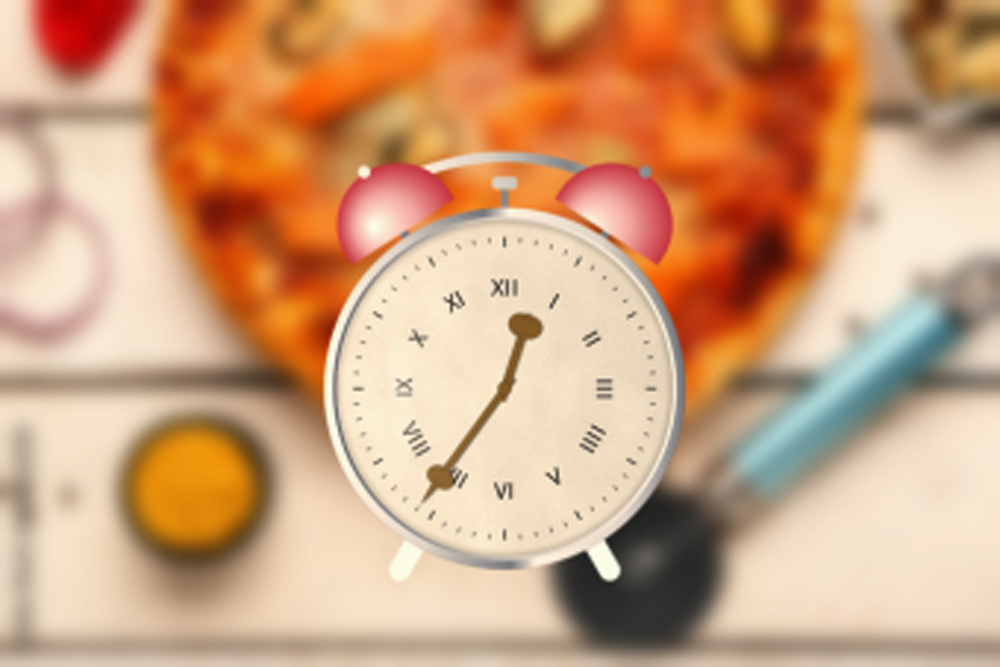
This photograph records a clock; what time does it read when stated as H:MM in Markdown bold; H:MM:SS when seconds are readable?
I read **12:36**
